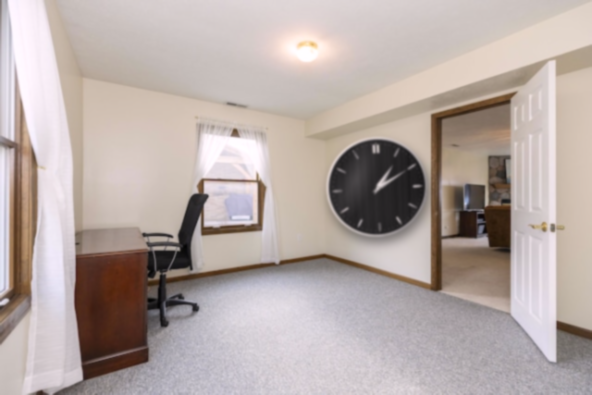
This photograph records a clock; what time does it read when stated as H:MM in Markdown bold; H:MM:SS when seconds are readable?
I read **1:10**
